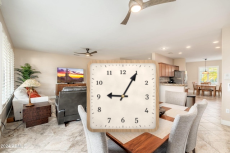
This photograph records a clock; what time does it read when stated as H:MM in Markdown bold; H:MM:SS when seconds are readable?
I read **9:05**
